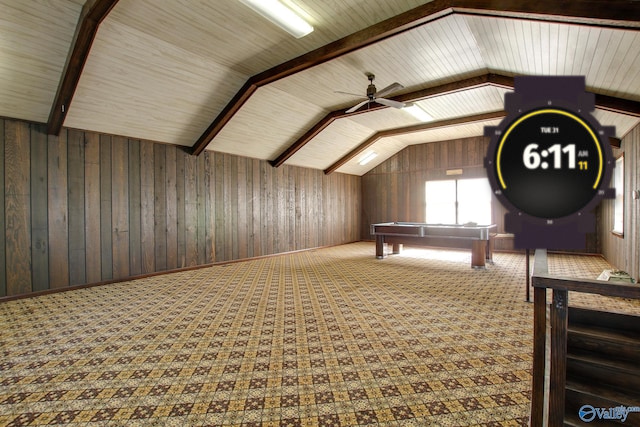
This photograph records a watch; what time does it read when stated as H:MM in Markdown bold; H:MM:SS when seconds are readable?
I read **6:11:11**
